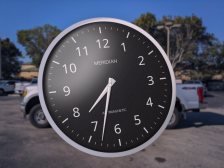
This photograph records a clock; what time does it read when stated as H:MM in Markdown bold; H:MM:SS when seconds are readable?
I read **7:33**
